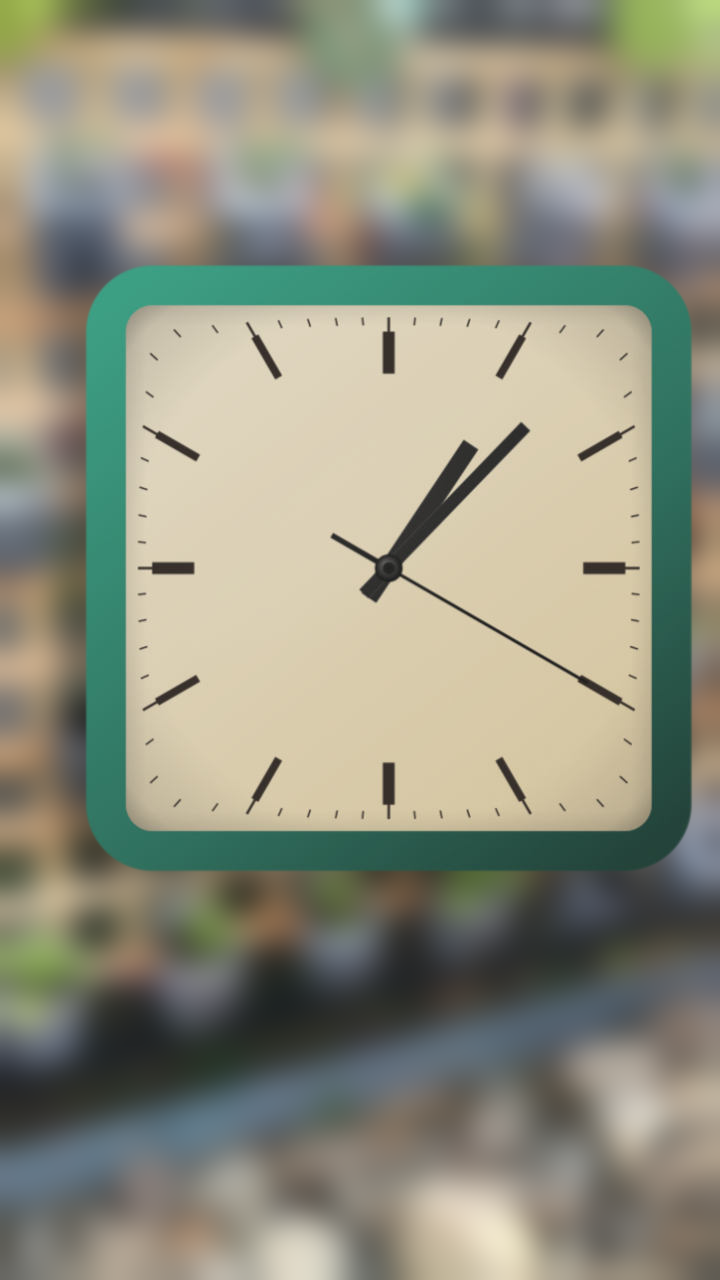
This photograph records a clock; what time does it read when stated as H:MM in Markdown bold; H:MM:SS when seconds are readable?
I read **1:07:20**
